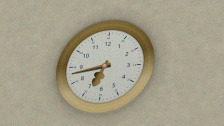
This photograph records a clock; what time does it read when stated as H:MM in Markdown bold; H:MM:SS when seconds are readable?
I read **6:43**
